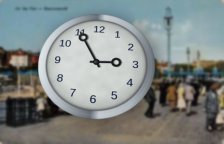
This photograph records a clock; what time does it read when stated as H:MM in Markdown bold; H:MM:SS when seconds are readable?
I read **2:55**
